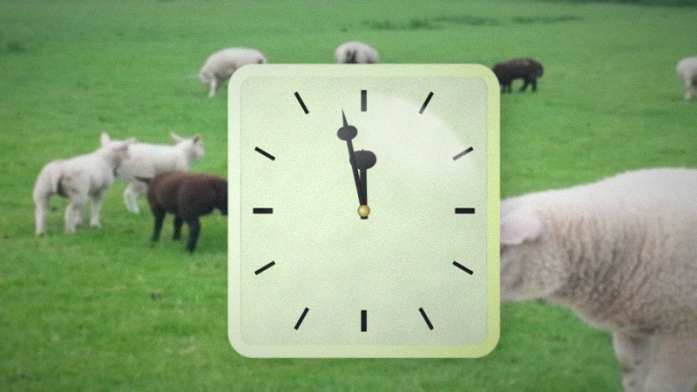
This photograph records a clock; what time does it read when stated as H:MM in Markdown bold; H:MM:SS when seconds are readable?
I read **11:58**
